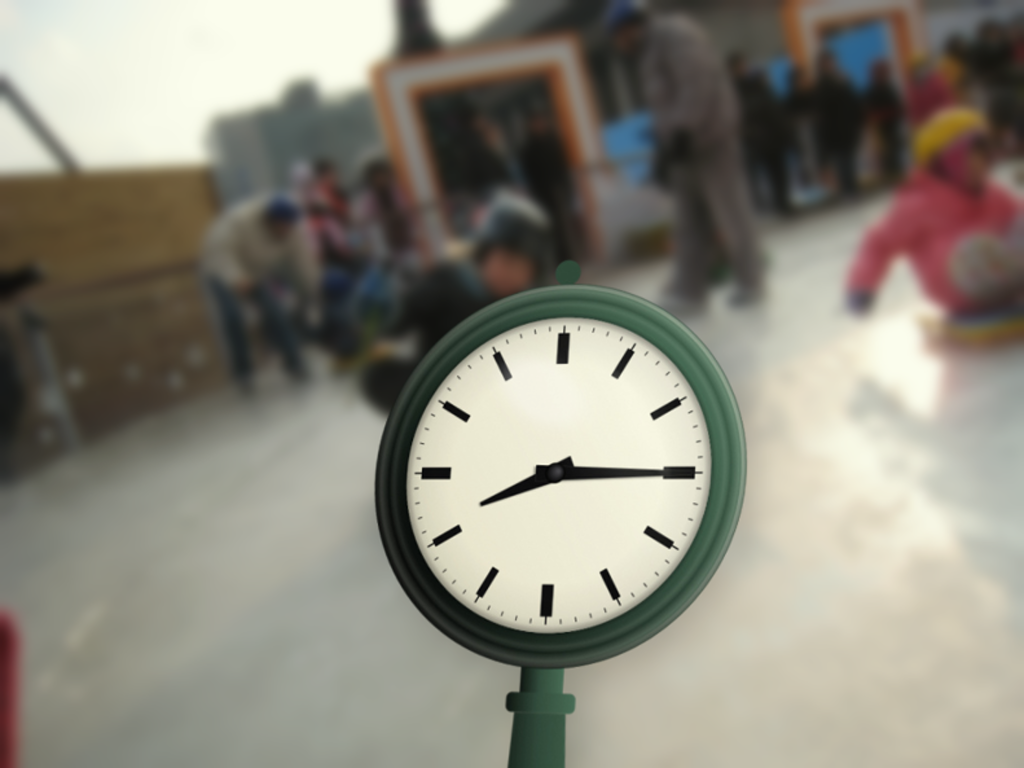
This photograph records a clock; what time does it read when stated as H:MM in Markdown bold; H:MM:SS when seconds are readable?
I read **8:15**
